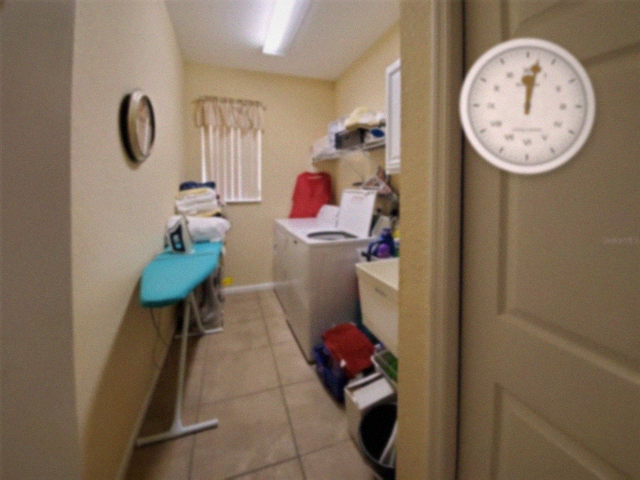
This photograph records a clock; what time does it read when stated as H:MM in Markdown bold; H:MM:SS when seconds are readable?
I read **12:02**
